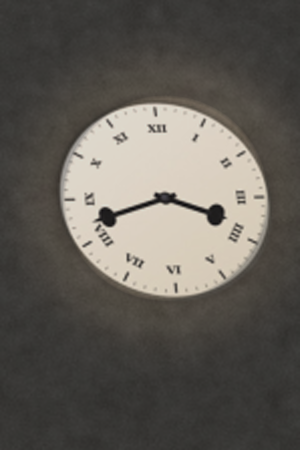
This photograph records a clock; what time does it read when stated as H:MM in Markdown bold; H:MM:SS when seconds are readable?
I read **3:42**
